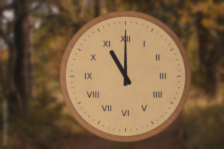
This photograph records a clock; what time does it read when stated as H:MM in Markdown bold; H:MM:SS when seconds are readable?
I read **11:00**
